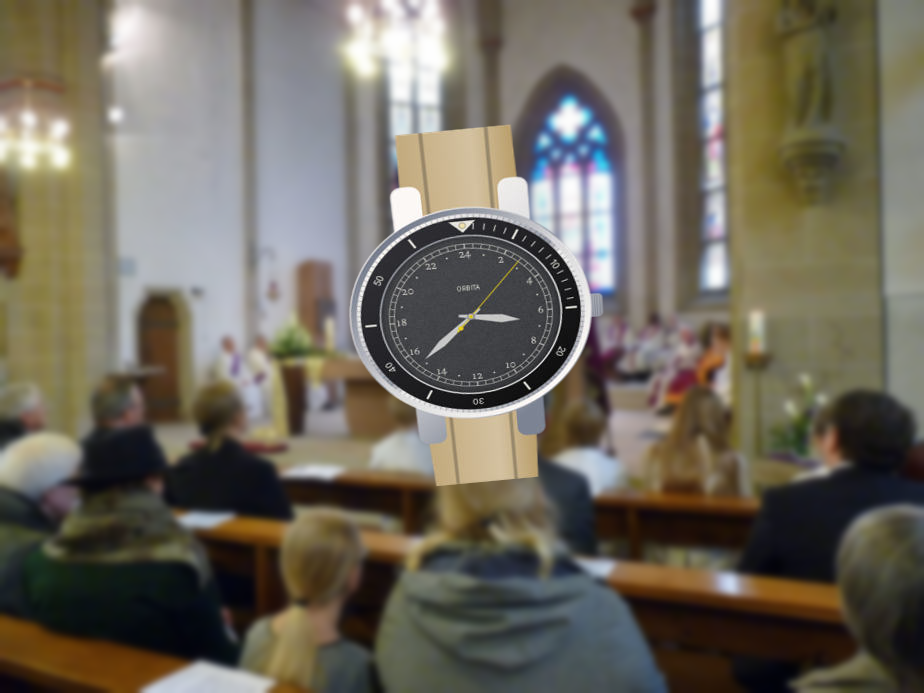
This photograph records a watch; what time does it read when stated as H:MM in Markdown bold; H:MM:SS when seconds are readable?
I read **6:38:07**
